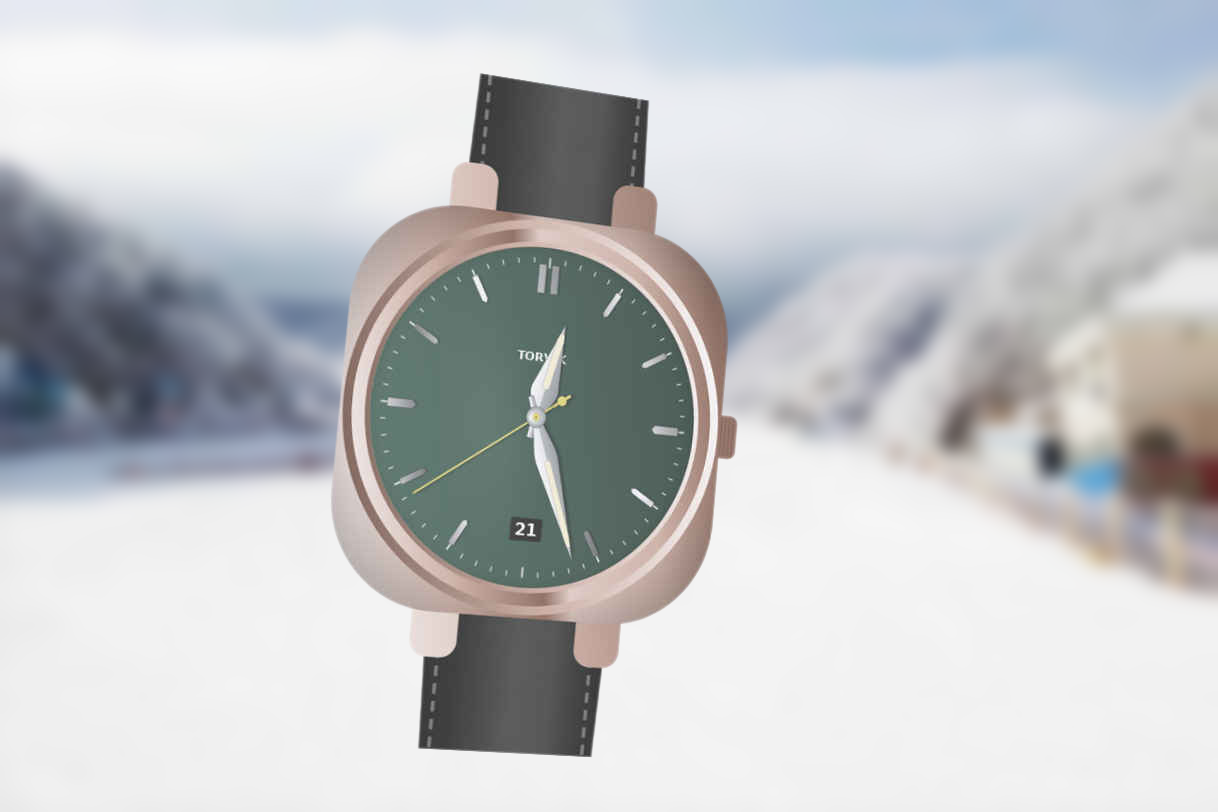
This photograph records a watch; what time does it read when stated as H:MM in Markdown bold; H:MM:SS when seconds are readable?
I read **12:26:39**
